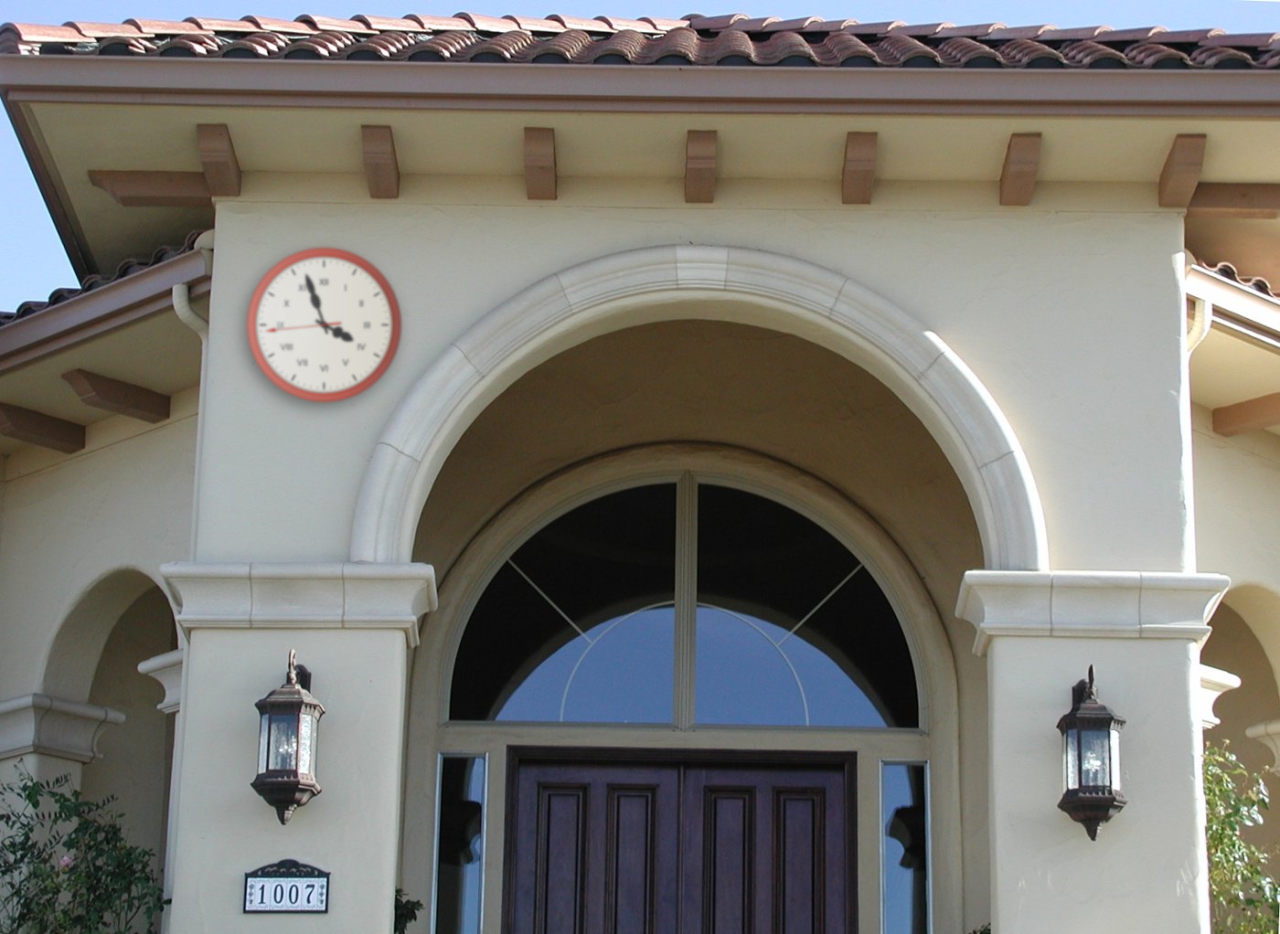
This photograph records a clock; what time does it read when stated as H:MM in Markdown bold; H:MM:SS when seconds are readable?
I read **3:56:44**
